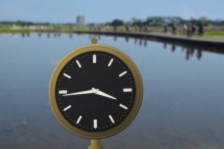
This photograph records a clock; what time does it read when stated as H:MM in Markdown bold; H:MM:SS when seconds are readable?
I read **3:44**
